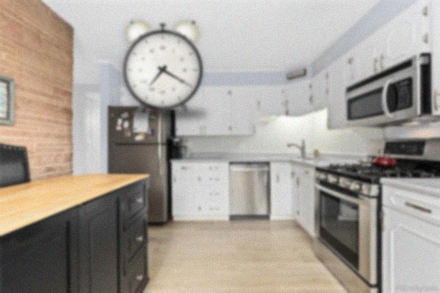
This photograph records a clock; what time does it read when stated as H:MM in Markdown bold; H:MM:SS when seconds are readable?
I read **7:20**
